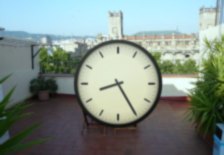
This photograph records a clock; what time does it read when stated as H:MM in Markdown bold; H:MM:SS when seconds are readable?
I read **8:25**
